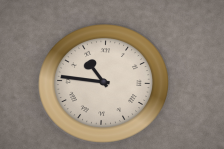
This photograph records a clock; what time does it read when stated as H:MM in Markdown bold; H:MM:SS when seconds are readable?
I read **10:46**
